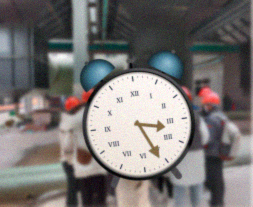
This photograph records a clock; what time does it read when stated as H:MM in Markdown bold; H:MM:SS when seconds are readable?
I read **3:26**
